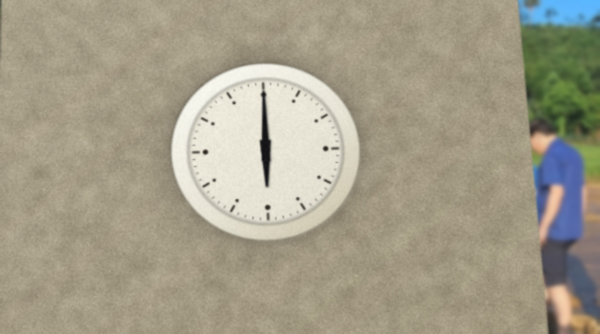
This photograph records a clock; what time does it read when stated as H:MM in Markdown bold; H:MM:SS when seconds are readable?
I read **6:00**
